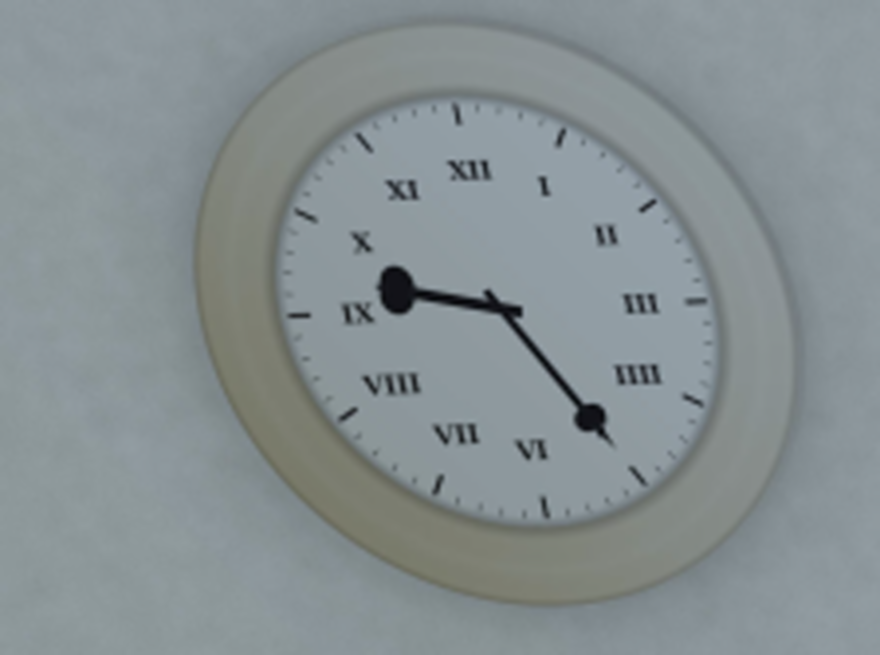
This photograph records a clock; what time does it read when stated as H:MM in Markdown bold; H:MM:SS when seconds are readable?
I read **9:25**
